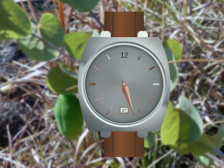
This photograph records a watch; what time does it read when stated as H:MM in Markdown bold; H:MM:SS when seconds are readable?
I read **5:27**
